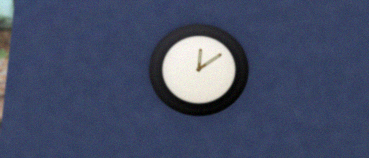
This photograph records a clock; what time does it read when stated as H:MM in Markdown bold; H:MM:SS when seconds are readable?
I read **12:09**
